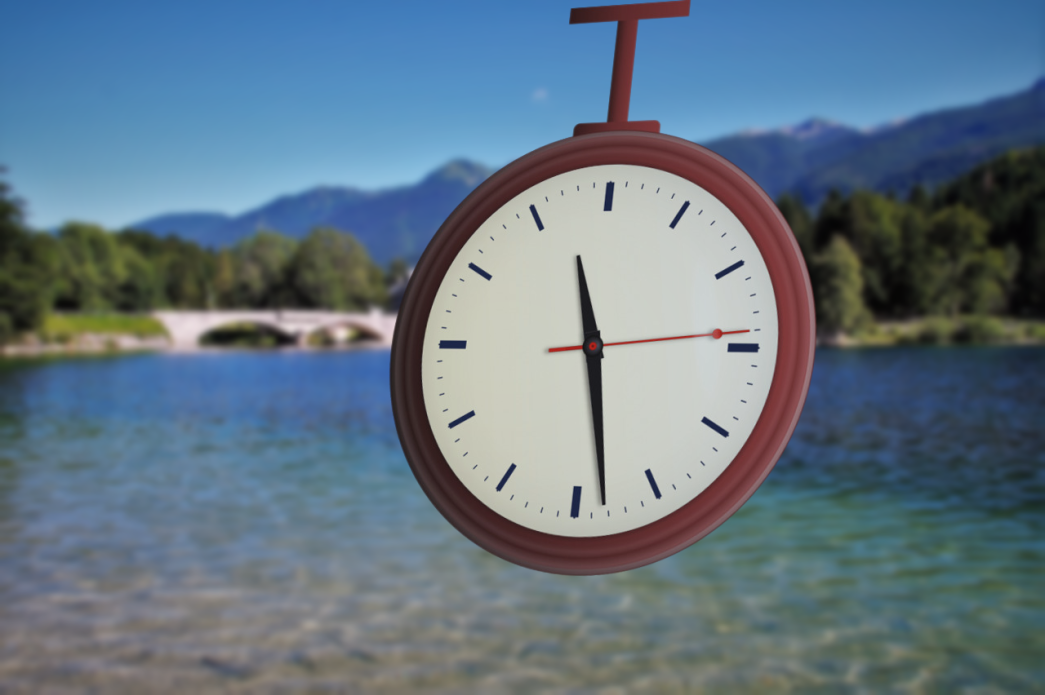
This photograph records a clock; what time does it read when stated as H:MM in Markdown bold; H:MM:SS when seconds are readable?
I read **11:28:14**
